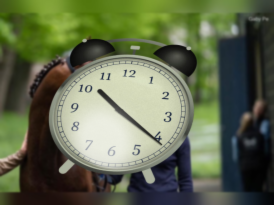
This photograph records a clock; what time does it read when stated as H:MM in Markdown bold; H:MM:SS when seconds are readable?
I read **10:21**
